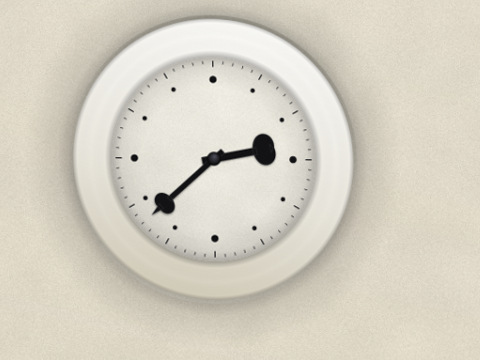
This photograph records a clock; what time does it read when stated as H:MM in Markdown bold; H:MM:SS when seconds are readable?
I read **2:38**
